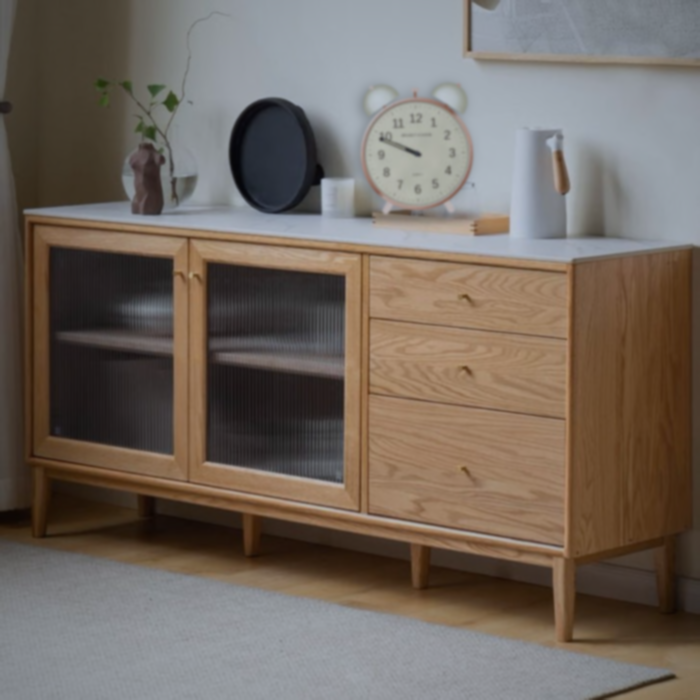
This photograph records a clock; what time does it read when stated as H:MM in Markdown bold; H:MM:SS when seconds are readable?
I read **9:49**
